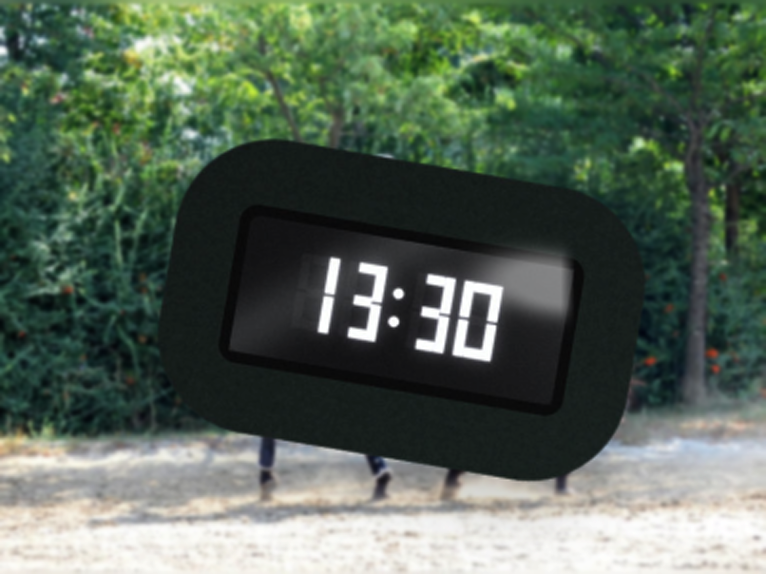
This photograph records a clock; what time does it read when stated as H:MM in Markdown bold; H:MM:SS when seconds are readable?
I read **13:30**
